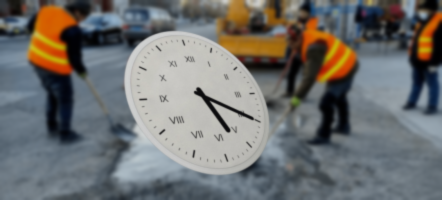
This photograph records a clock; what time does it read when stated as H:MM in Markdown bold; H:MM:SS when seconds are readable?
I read **5:20**
